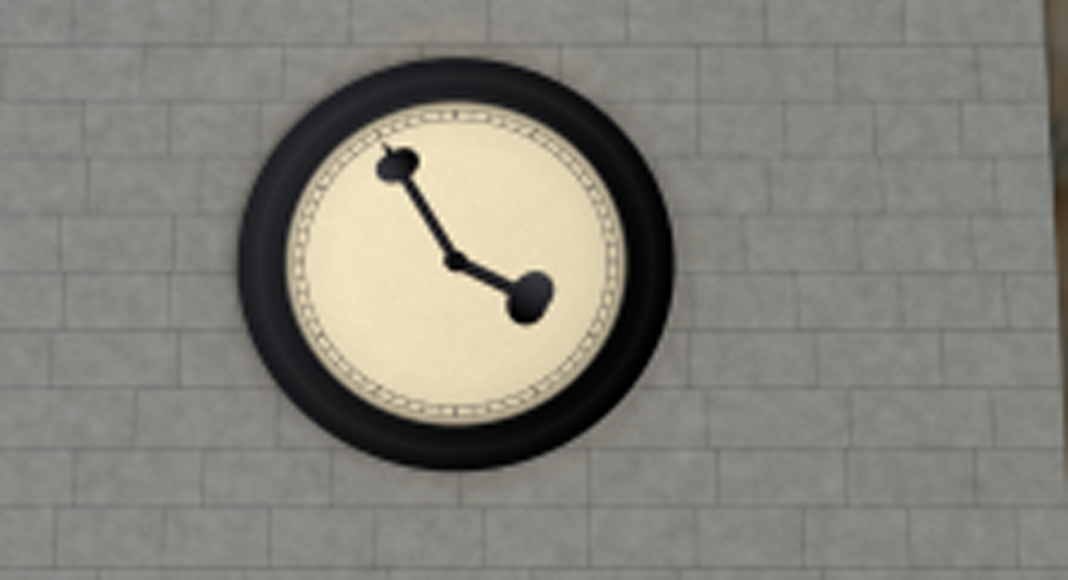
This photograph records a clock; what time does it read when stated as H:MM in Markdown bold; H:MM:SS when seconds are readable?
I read **3:55**
